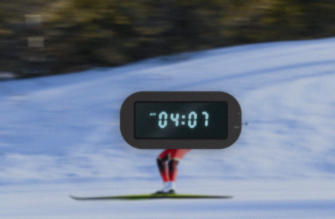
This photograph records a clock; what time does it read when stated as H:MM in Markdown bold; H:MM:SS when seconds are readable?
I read **4:07**
